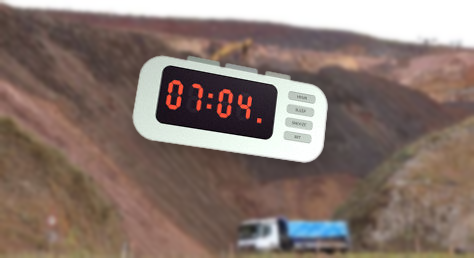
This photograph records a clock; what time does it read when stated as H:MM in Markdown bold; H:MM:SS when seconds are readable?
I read **7:04**
